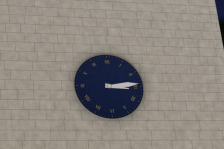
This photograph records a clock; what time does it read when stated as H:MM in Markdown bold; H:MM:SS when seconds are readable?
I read **3:14**
